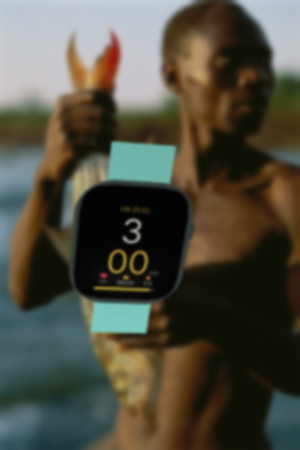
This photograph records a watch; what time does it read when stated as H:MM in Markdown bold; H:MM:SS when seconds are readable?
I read **3:00**
